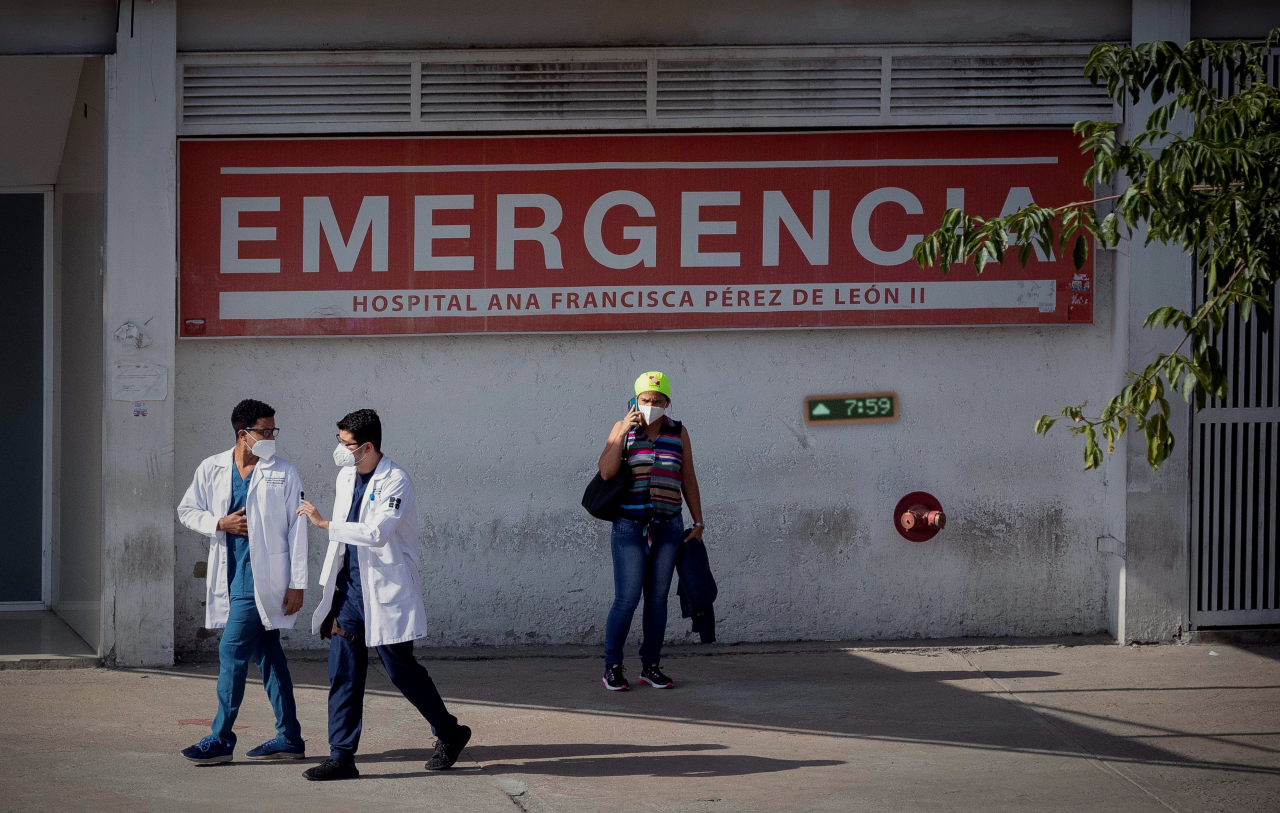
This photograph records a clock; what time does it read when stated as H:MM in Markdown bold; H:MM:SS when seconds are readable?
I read **7:59**
